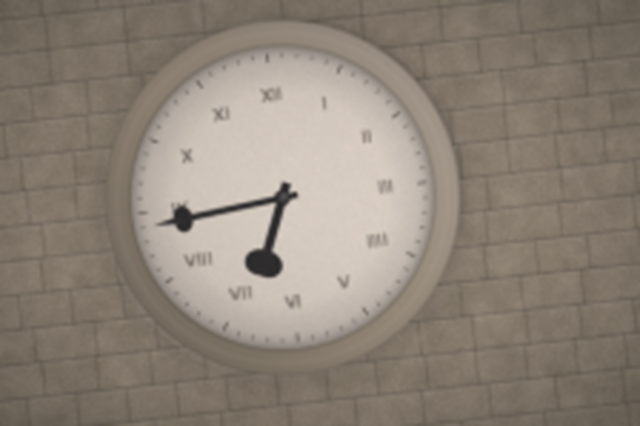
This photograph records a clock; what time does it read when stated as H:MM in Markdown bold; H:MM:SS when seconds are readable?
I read **6:44**
